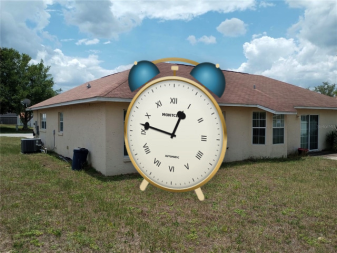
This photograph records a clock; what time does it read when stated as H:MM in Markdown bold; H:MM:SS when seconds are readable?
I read **12:47**
